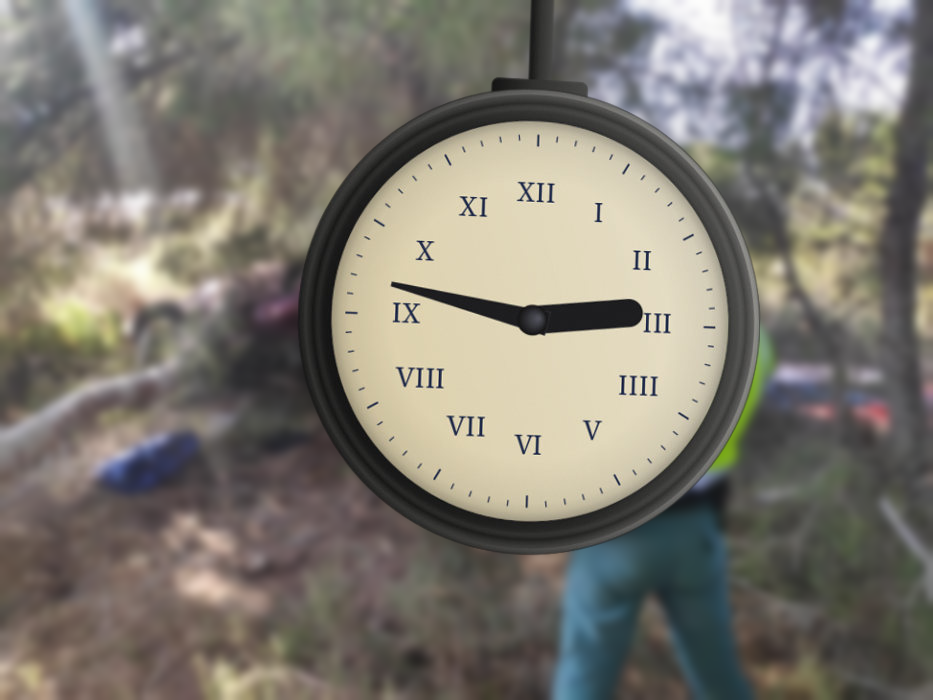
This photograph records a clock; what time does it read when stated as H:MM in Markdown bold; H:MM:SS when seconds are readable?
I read **2:47**
